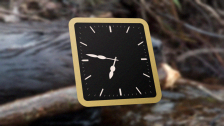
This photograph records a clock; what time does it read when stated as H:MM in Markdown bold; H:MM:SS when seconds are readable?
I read **6:47**
